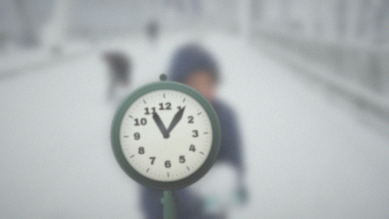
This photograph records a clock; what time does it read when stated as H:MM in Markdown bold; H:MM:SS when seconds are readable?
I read **11:06**
